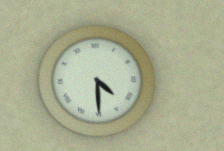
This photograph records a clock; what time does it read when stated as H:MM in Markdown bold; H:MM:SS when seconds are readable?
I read **4:30**
